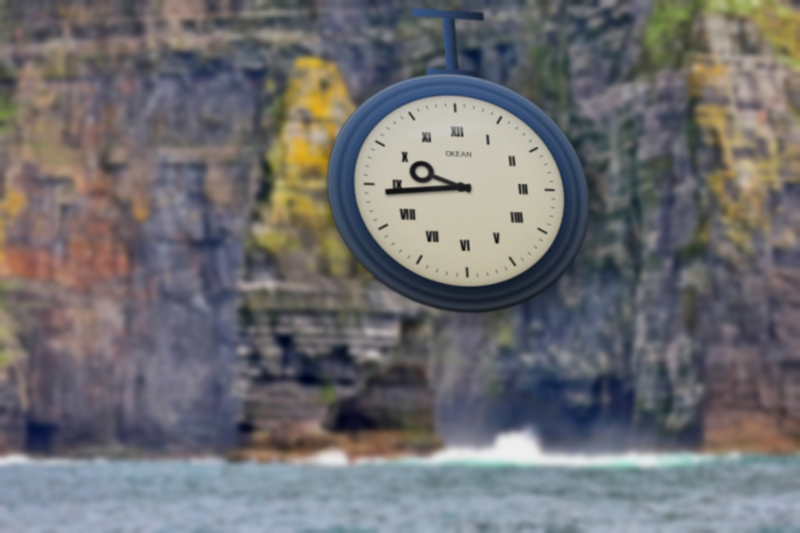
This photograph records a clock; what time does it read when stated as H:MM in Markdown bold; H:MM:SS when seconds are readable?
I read **9:44**
